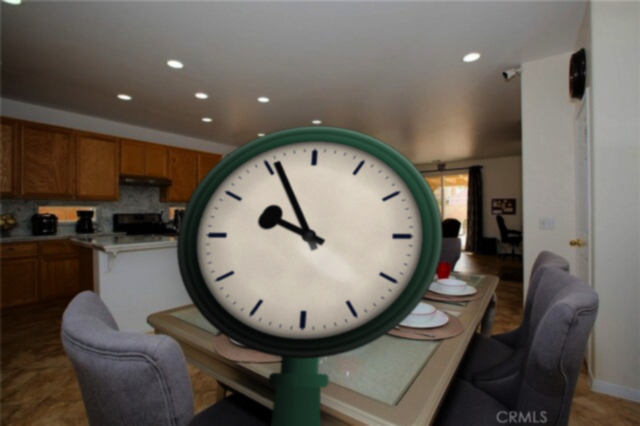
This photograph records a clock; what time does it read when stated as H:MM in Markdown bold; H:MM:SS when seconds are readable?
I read **9:56**
